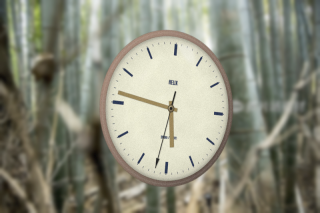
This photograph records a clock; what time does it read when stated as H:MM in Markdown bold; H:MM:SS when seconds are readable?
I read **5:46:32**
